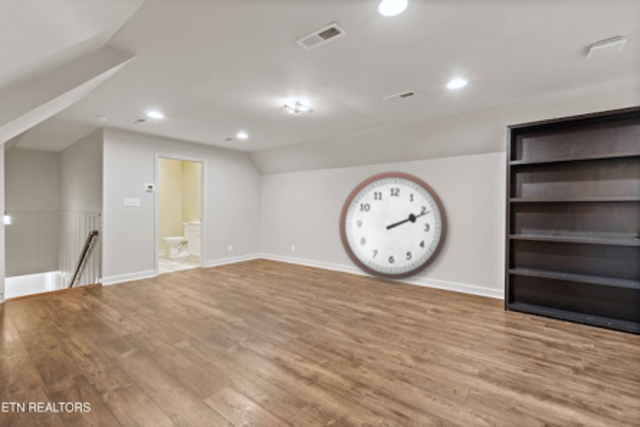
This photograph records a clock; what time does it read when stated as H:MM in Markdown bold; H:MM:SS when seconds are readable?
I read **2:11**
